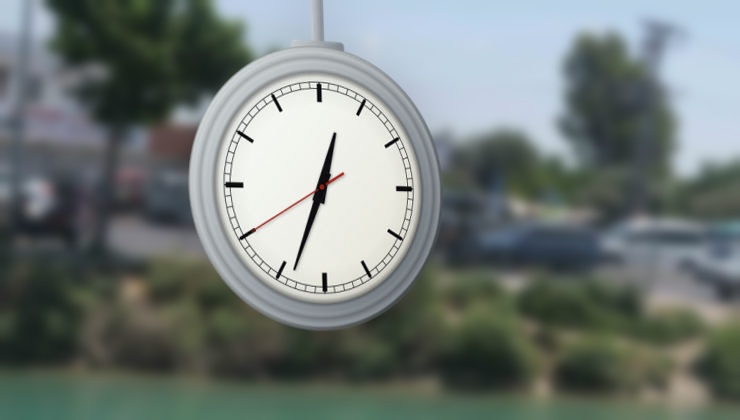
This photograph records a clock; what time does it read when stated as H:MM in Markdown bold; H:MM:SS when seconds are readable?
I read **12:33:40**
